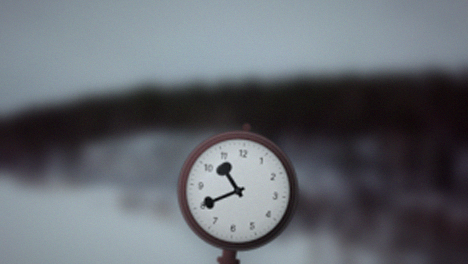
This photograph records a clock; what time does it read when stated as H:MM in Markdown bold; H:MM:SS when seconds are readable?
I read **10:40**
